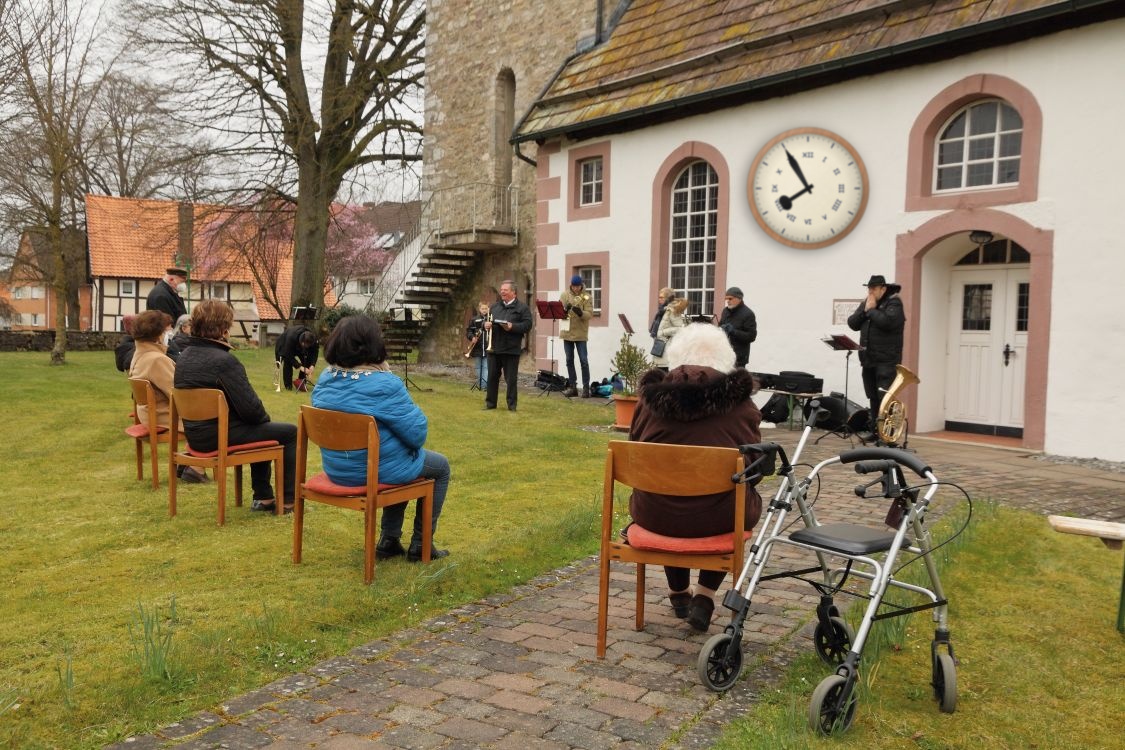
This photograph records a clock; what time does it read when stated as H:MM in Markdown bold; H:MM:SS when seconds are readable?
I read **7:55**
